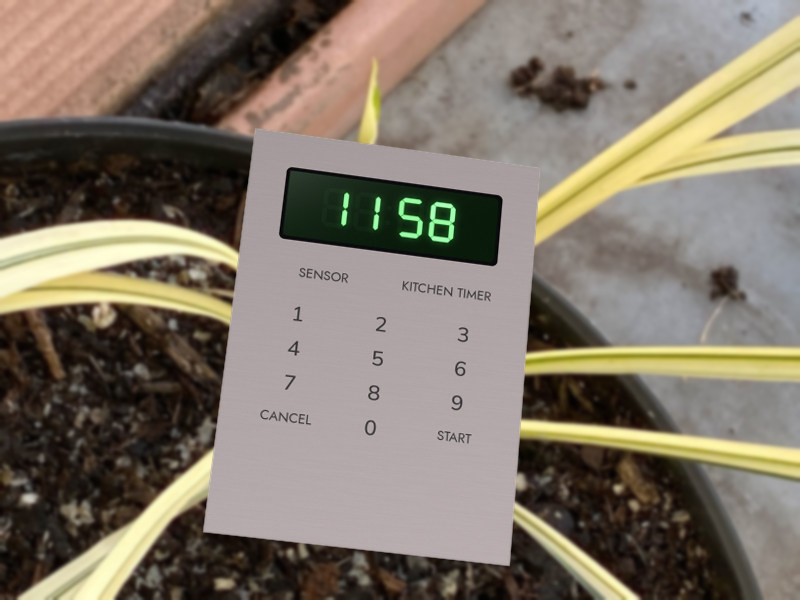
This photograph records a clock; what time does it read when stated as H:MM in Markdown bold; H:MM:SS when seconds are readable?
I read **11:58**
